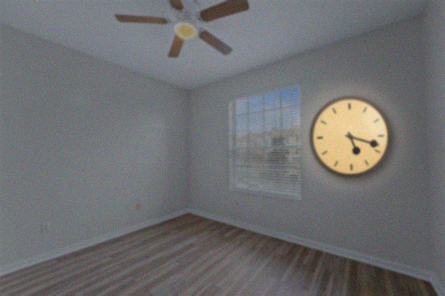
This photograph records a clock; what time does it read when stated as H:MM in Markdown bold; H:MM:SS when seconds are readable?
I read **5:18**
